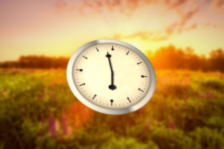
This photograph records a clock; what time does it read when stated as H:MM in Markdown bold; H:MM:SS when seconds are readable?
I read **5:58**
